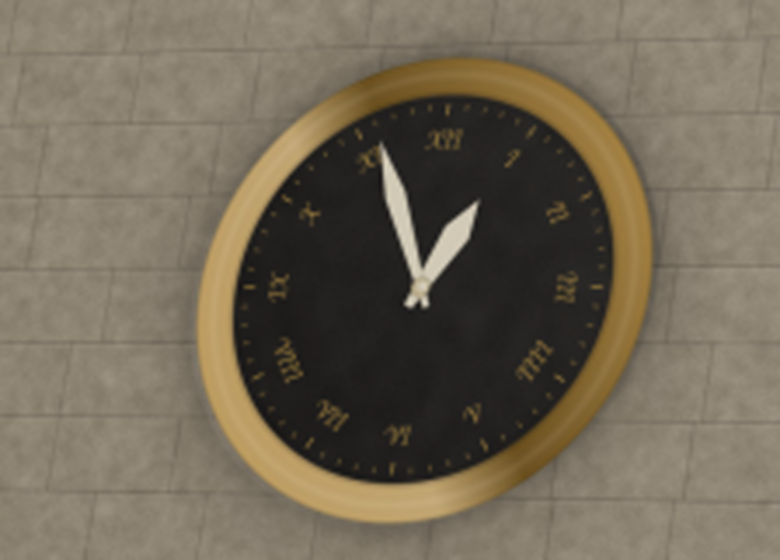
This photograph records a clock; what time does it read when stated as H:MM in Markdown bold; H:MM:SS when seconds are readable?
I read **12:56**
